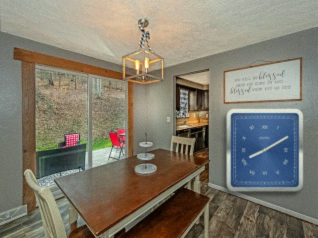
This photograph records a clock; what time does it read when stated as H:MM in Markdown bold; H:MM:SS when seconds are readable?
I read **8:10**
